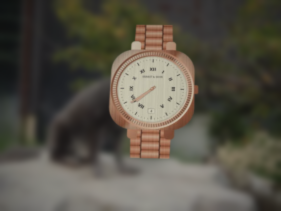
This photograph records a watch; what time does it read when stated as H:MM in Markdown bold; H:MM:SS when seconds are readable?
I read **7:39**
